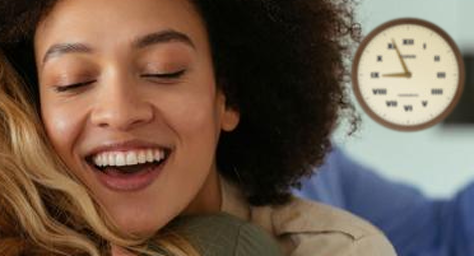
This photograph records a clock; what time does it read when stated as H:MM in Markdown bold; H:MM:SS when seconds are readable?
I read **8:56**
